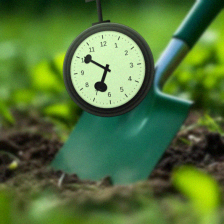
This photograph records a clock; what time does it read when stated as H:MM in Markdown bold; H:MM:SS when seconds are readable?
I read **6:51**
